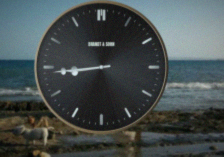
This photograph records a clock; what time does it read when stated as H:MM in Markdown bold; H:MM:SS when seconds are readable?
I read **8:44**
